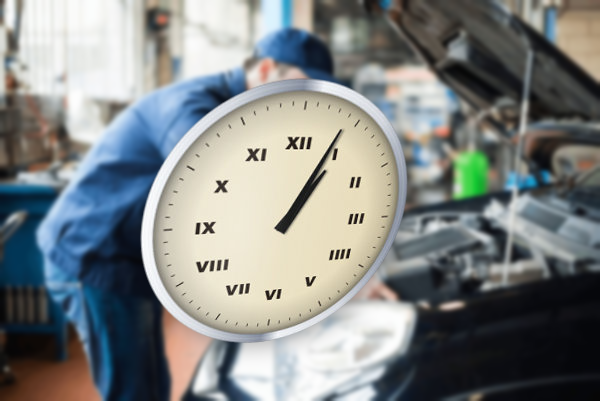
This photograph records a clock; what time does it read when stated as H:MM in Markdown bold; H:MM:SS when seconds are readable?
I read **1:04**
